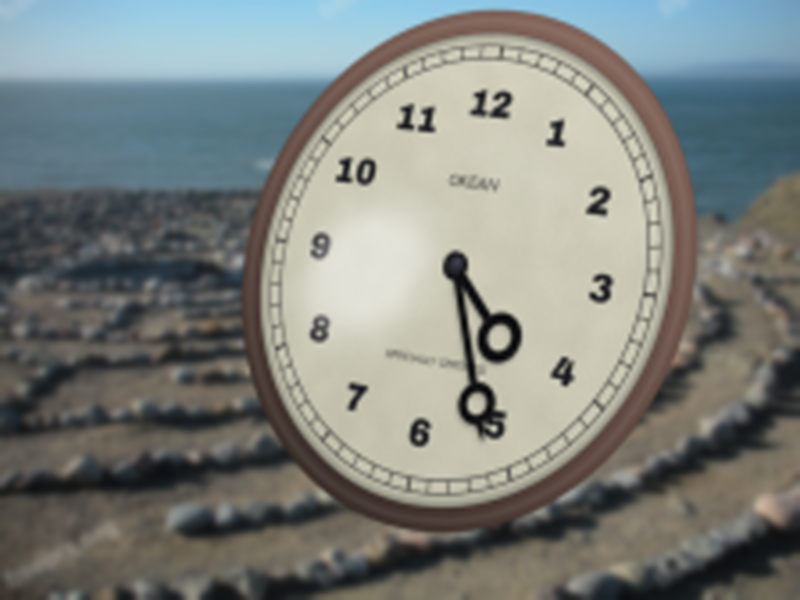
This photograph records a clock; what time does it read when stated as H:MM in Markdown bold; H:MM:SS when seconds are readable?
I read **4:26**
